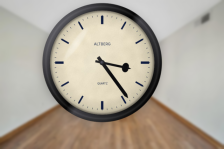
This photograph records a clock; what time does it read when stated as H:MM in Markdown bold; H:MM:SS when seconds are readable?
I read **3:24**
